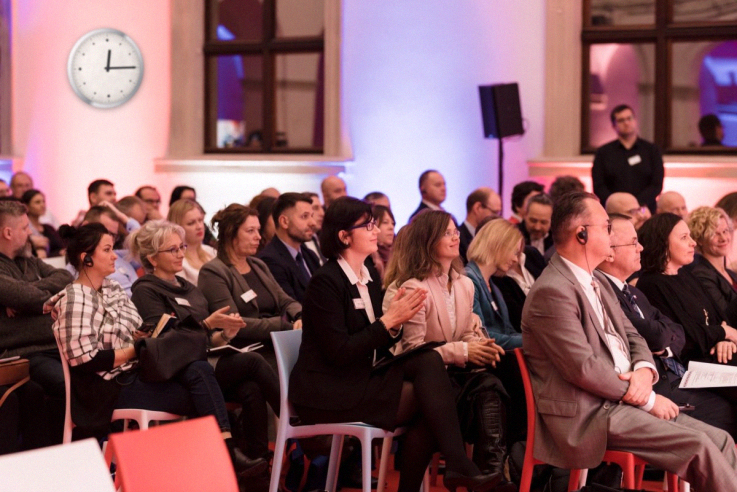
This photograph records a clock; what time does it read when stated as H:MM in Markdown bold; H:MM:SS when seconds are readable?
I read **12:15**
